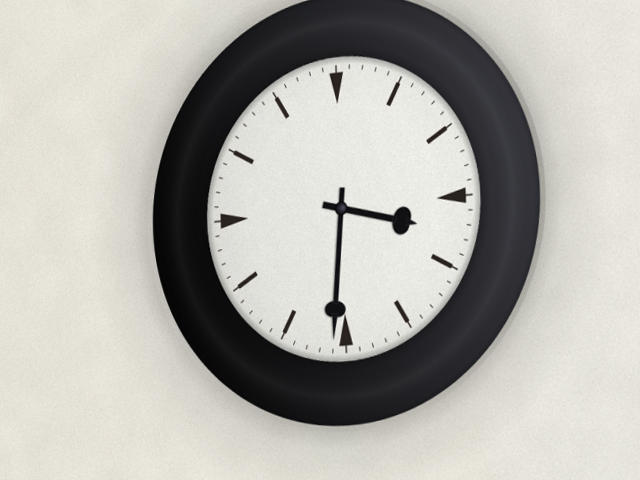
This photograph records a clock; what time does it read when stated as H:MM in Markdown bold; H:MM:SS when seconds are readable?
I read **3:31**
